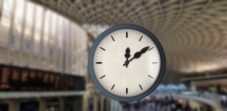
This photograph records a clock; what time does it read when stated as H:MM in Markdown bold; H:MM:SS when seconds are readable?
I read **12:09**
